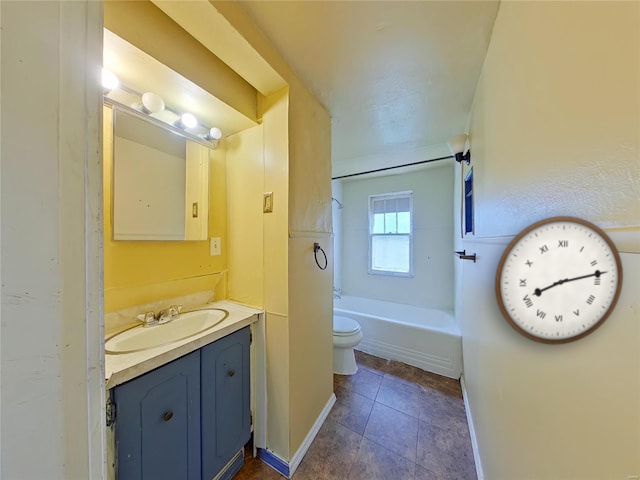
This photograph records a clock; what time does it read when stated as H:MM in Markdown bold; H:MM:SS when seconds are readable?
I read **8:13**
